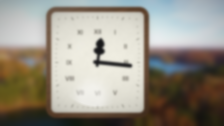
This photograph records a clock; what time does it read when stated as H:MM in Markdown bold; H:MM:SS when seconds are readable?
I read **12:16**
